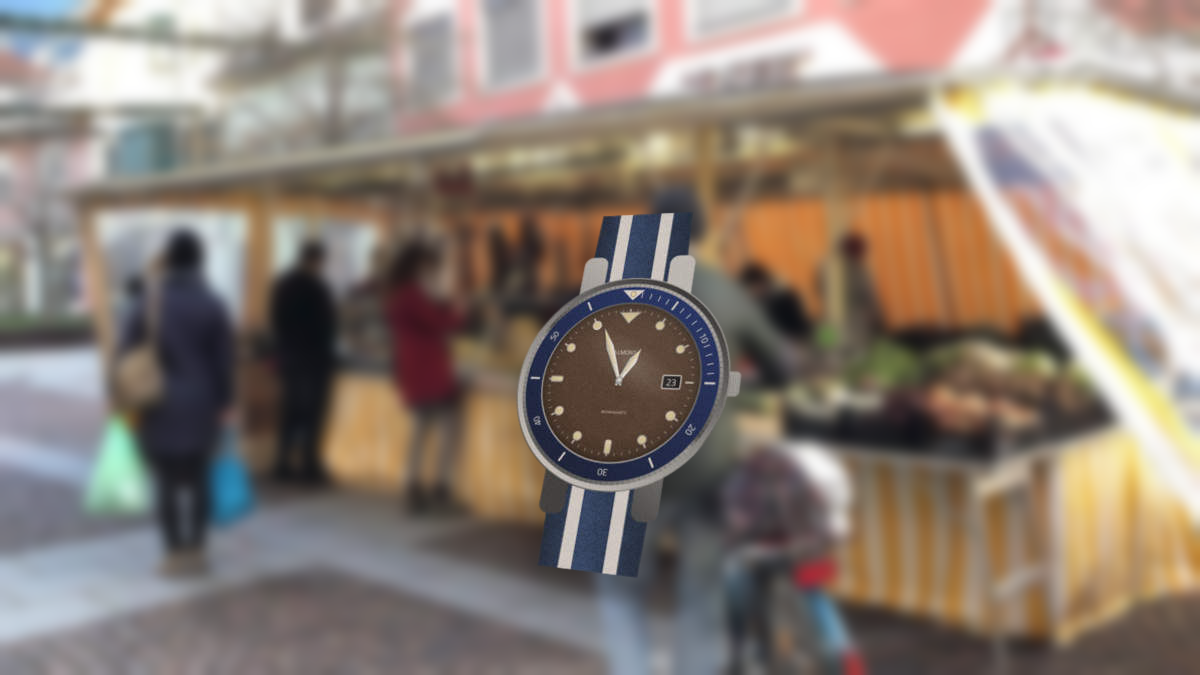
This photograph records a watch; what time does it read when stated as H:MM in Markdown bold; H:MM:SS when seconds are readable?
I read **12:56**
